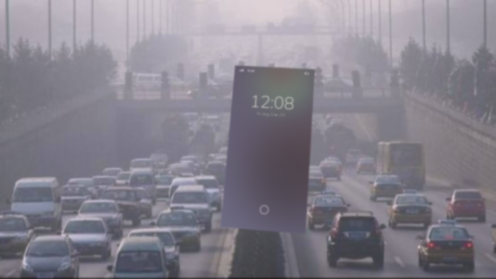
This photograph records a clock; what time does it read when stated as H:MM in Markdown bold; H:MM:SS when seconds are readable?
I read **12:08**
